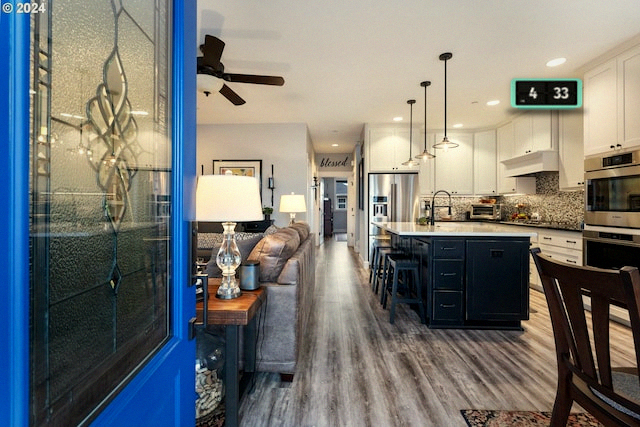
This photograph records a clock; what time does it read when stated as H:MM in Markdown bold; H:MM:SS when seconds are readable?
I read **4:33**
